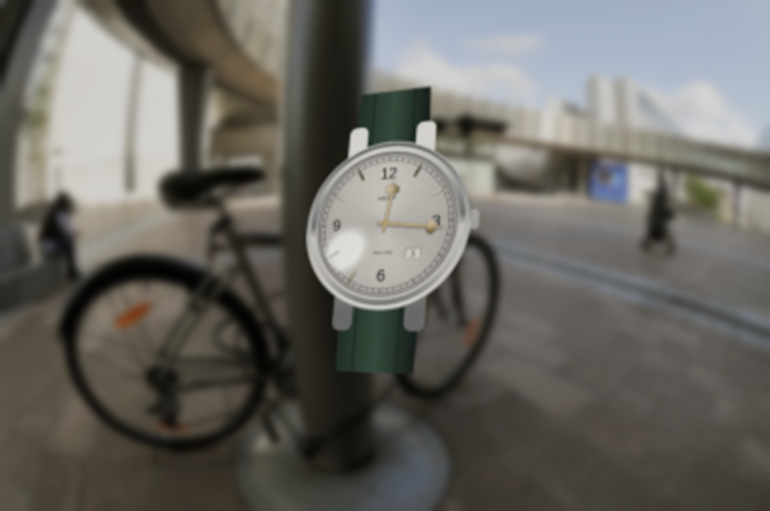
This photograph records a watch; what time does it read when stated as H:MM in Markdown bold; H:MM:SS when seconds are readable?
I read **12:16**
